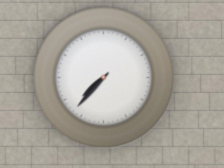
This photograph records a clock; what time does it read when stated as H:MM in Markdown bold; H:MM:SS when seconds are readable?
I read **7:37**
